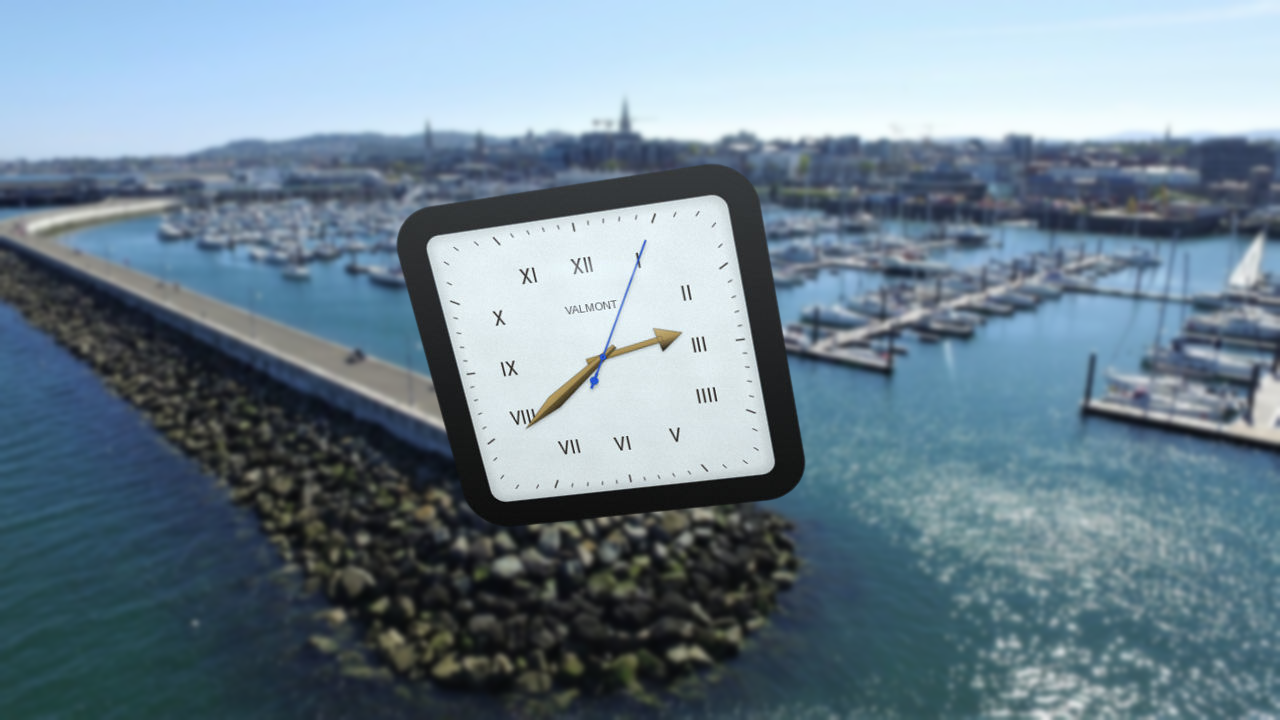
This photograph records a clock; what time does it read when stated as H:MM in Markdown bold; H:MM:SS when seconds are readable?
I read **2:39:05**
